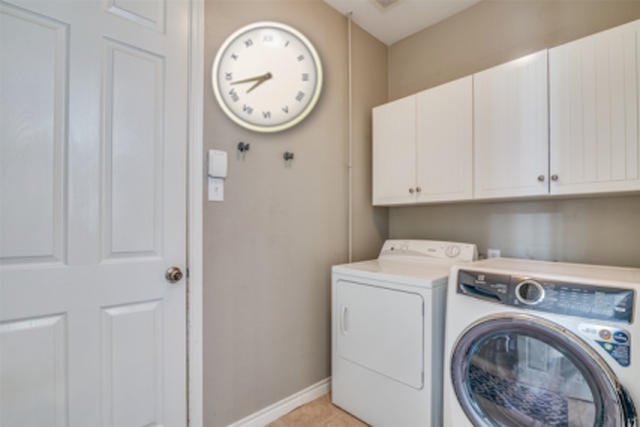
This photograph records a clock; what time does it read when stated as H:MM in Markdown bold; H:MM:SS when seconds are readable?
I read **7:43**
